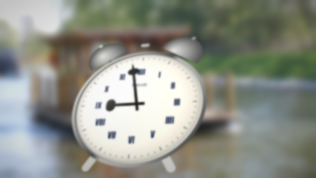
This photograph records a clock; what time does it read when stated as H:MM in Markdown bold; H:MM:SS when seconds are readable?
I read **8:58**
